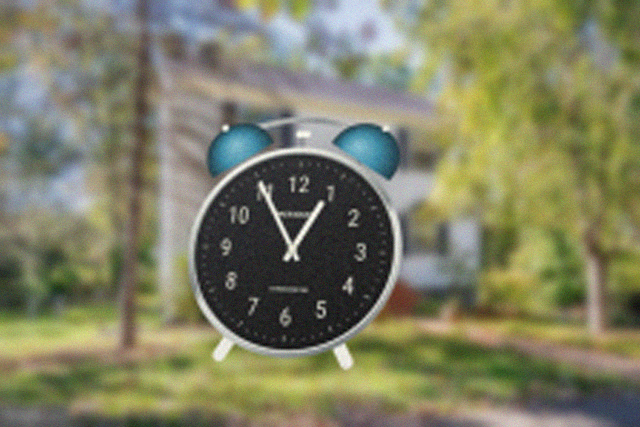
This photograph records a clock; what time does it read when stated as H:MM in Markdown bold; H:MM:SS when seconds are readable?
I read **12:55**
